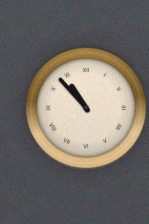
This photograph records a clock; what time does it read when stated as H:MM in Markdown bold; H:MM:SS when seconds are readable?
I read **10:53**
